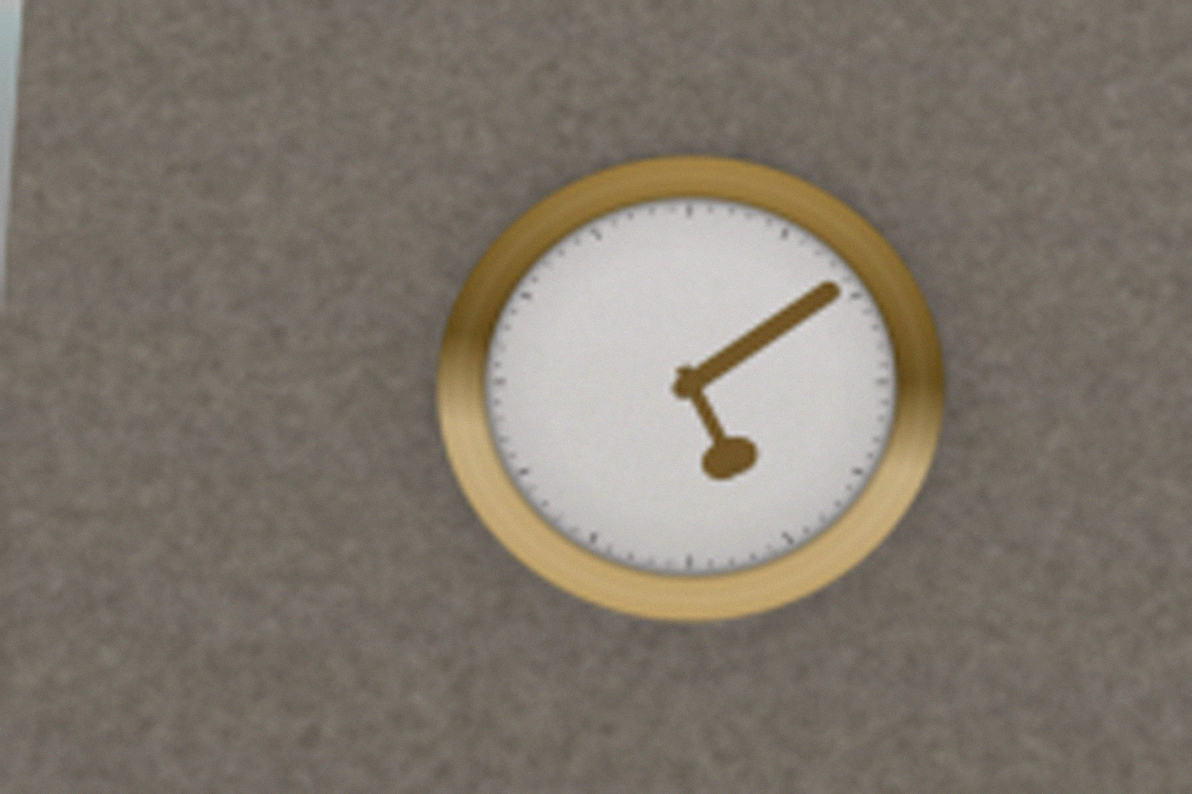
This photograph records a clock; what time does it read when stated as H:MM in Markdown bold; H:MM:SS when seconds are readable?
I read **5:09**
